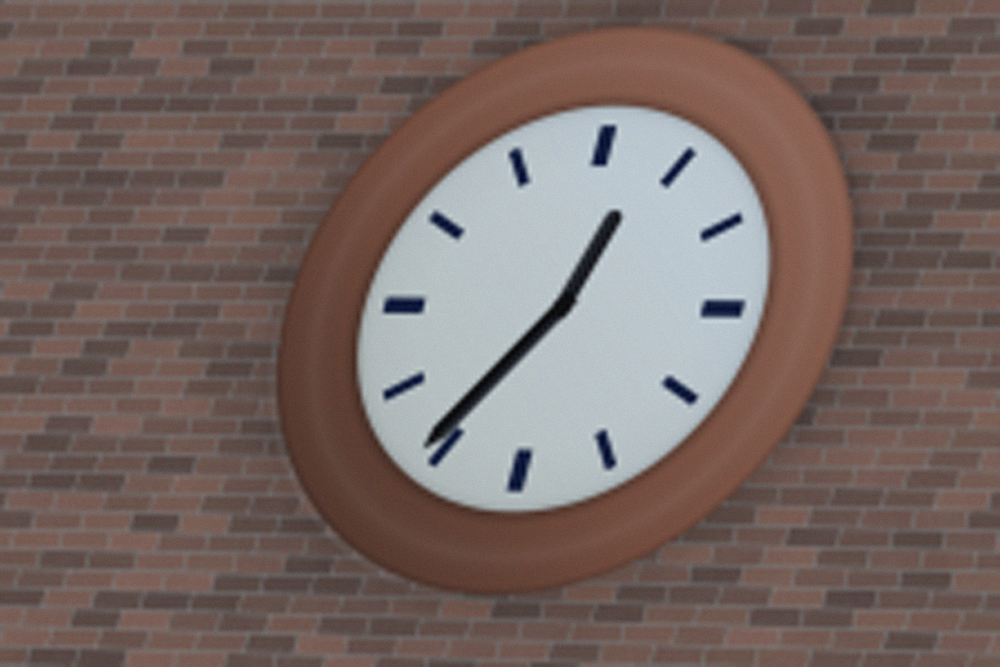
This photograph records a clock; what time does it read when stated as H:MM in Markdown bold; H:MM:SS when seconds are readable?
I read **12:36**
